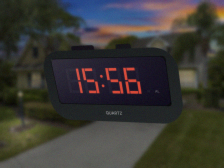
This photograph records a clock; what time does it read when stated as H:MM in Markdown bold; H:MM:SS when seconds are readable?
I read **15:56**
